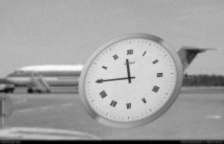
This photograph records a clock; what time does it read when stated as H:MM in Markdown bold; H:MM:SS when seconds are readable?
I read **11:45**
